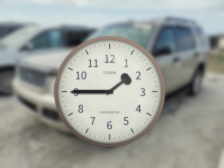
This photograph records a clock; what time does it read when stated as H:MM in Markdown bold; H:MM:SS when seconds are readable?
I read **1:45**
